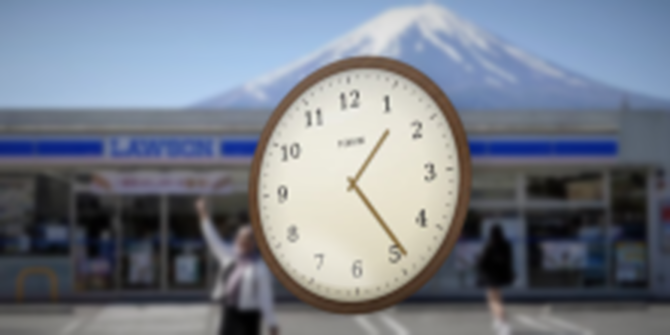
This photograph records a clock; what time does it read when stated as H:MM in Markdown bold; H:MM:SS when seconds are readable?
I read **1:24**
